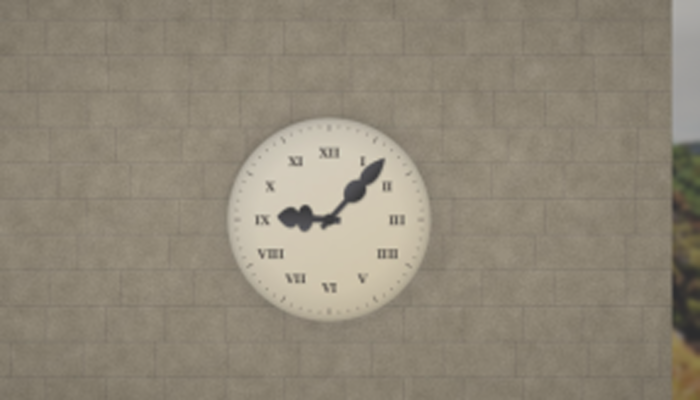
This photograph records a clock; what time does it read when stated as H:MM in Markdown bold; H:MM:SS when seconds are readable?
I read **9:07**
